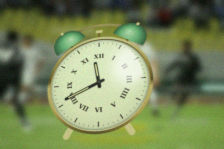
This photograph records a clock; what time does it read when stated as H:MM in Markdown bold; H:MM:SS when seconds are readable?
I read **11:41**
